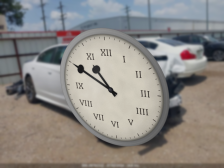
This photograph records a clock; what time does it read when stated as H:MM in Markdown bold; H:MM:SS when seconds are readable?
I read **10:50**
